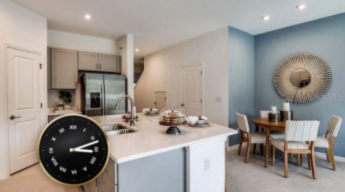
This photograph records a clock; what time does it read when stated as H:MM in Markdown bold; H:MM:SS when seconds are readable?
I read **3:12**
